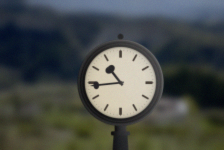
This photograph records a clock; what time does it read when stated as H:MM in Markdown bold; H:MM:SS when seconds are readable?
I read **10:44**
